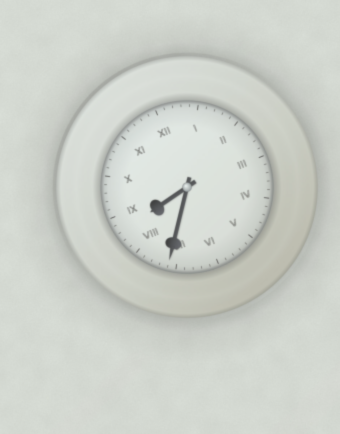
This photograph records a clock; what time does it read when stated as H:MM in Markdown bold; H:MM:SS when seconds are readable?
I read **8:36**
